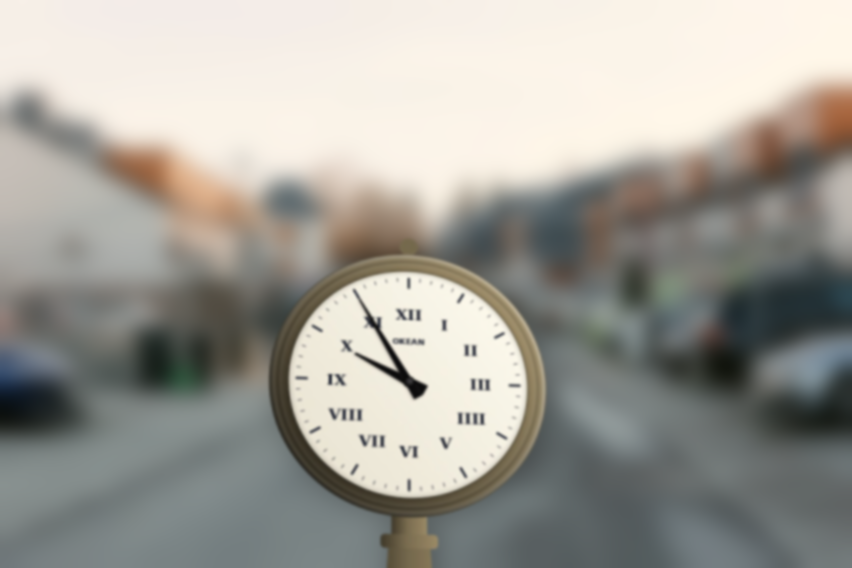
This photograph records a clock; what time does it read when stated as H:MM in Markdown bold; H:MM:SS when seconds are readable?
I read **9:55**
